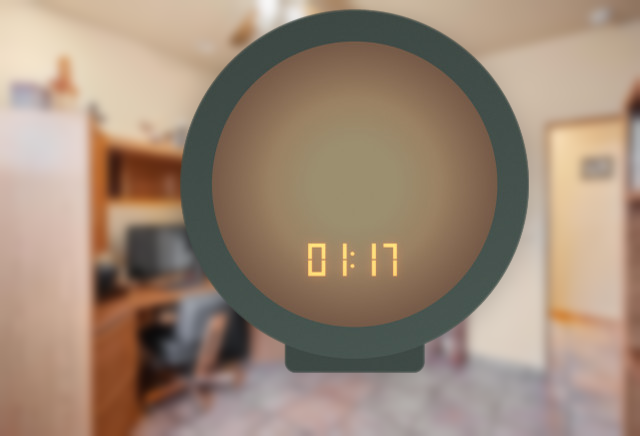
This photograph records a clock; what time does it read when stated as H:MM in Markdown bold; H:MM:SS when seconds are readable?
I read **1:17**
